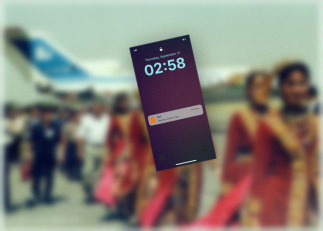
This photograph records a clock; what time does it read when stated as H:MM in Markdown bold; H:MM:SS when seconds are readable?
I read **2:58**
